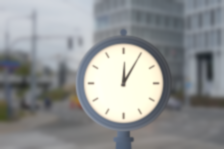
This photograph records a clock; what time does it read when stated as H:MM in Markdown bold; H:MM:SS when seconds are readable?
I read **12:05**
